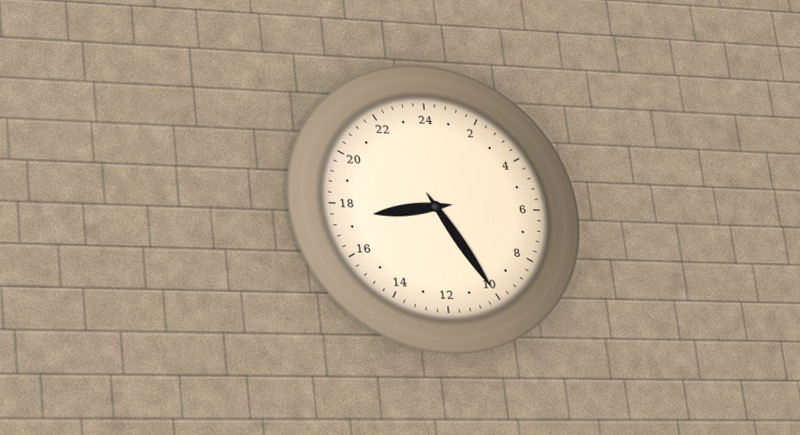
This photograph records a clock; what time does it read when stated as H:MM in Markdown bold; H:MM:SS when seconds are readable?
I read **17:25**
